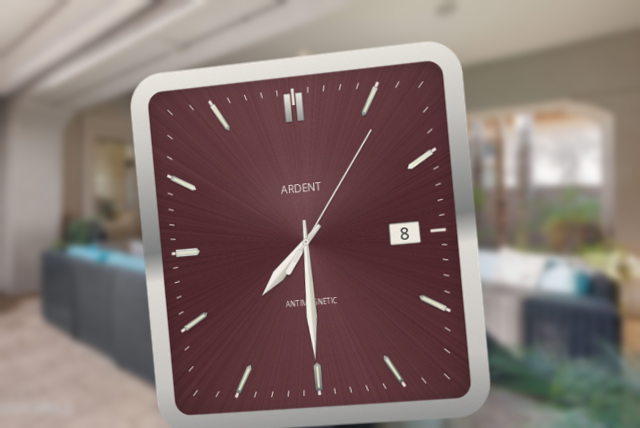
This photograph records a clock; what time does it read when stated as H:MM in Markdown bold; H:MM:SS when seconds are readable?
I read **7:30:06**
